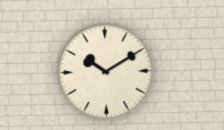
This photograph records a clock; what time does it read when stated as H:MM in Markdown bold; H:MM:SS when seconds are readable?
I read **10:10**
